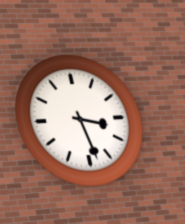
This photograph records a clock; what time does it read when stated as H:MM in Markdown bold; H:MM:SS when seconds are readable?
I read **3:28**
